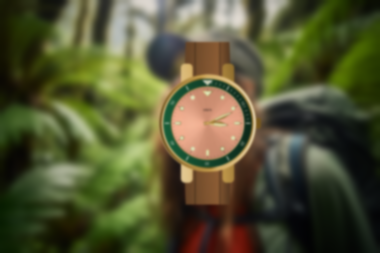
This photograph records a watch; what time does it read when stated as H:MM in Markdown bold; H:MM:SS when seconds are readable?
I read **3:11**
